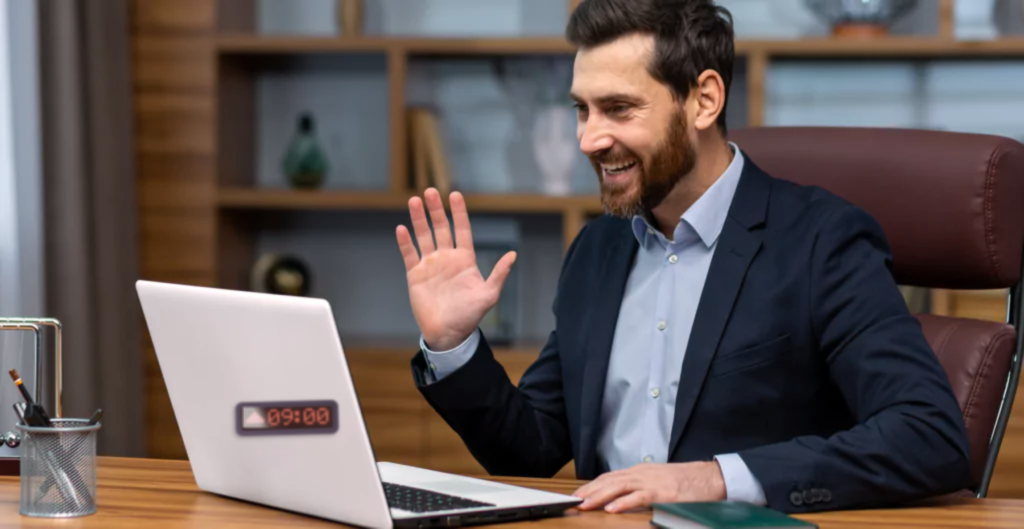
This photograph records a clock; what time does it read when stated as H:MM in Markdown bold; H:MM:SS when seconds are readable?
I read **9:00**
